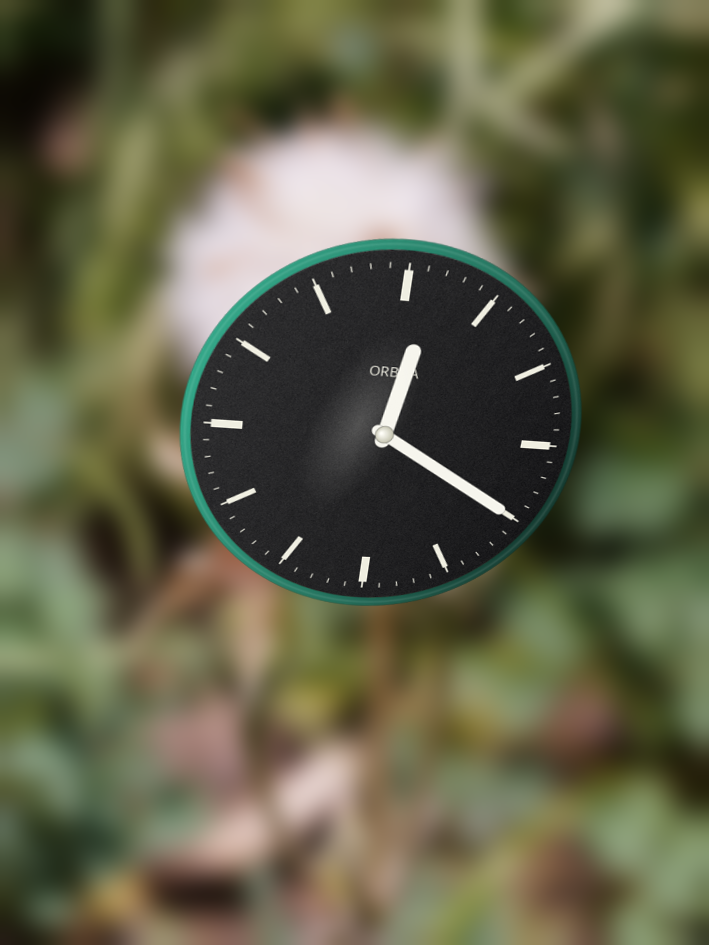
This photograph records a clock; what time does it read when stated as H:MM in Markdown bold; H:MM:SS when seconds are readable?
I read **12:20**
